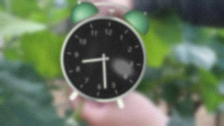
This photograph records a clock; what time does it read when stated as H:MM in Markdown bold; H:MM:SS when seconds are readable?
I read **8:28**
